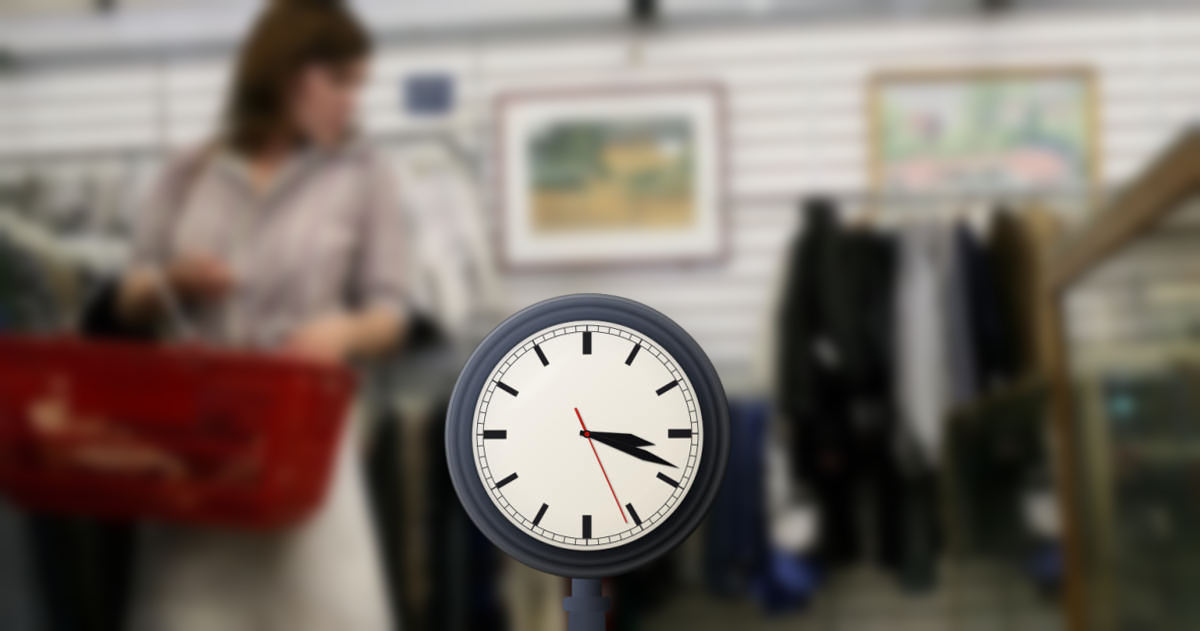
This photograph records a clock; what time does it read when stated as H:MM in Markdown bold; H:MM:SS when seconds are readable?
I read **3:18:26**
